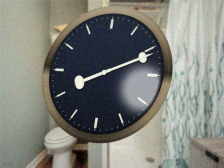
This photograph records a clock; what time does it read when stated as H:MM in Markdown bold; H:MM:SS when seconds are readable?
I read **8:11**
